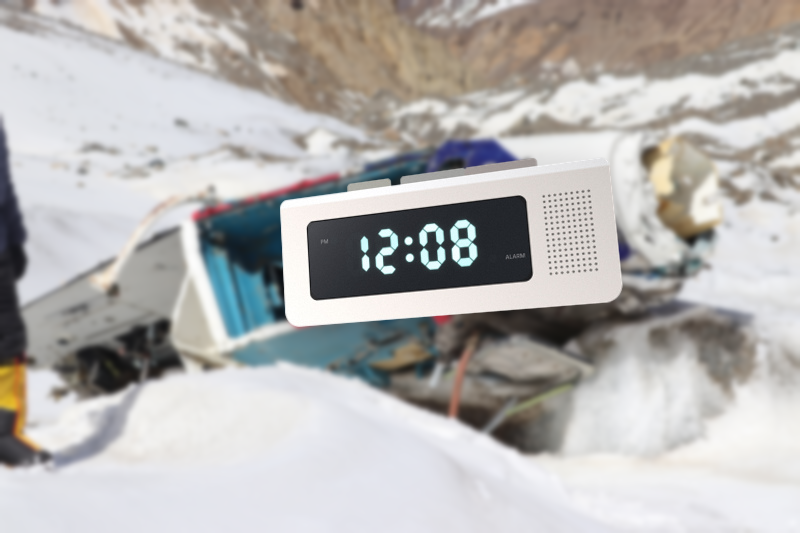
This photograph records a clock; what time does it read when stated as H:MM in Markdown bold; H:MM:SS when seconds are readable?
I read **12:08**
